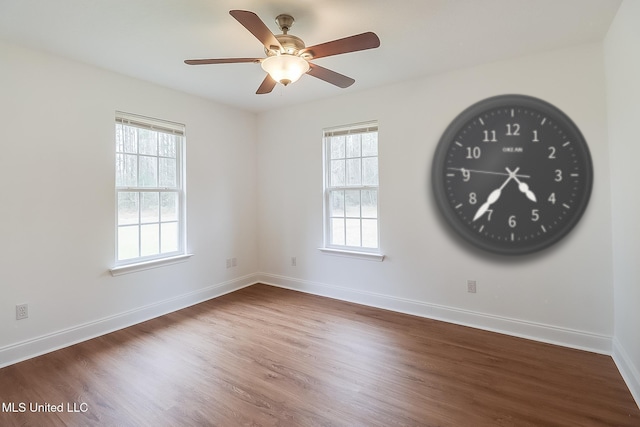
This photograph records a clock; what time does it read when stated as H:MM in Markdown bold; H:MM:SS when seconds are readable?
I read **4:36:46**
